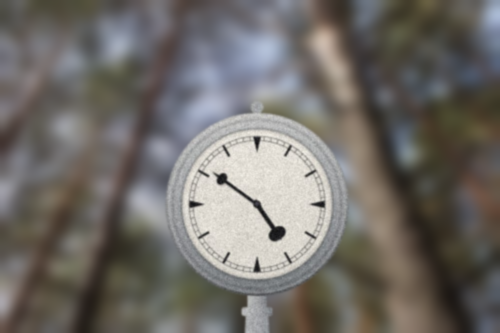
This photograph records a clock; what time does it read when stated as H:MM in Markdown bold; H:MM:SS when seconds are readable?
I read **4:51**
